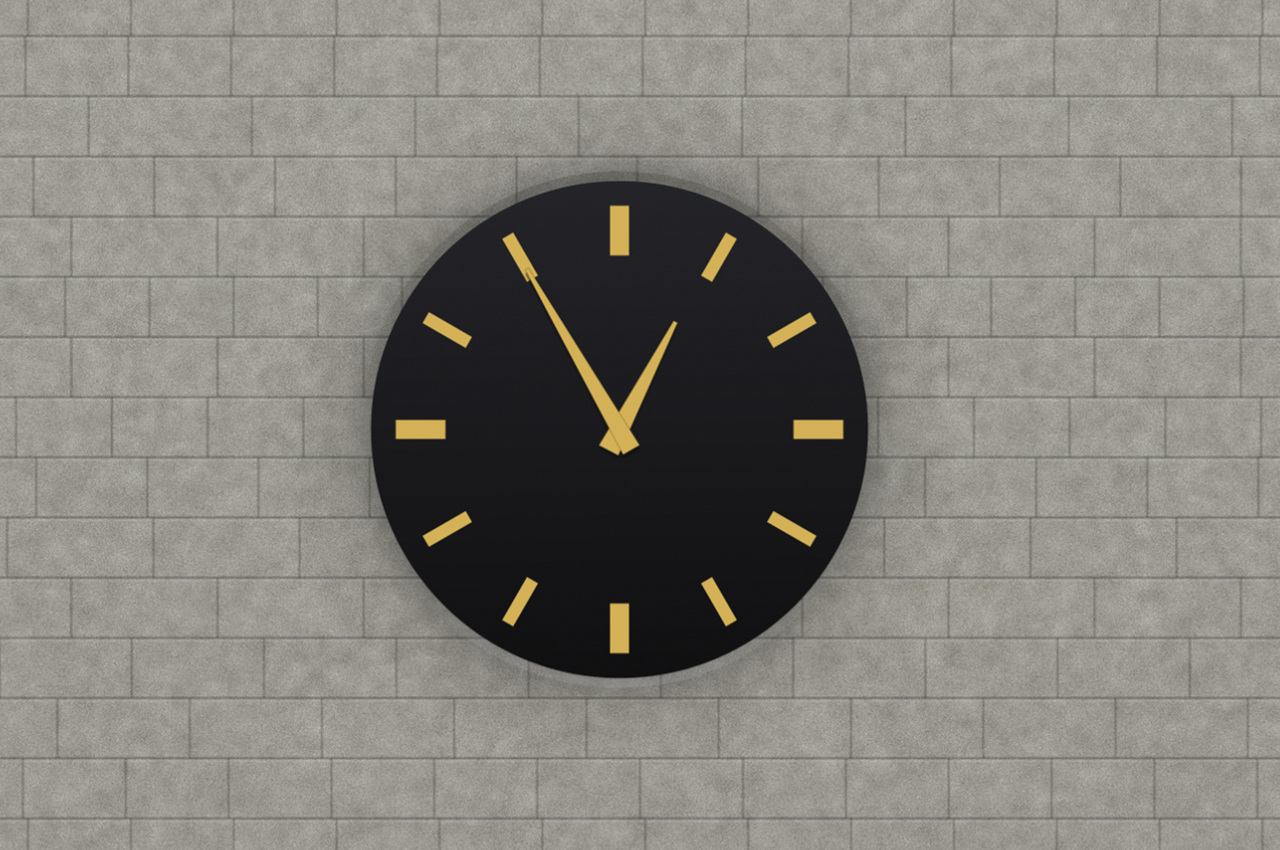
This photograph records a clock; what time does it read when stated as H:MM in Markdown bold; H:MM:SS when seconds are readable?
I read **12:55**
